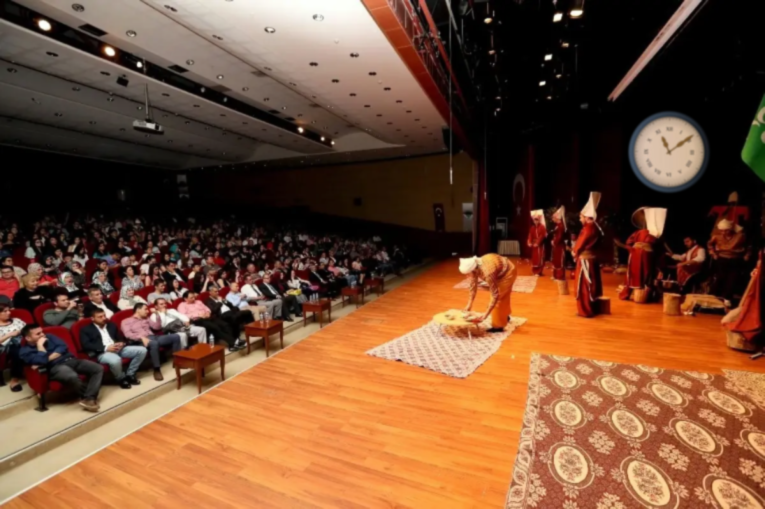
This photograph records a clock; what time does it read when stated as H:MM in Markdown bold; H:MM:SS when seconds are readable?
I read **11:09**
